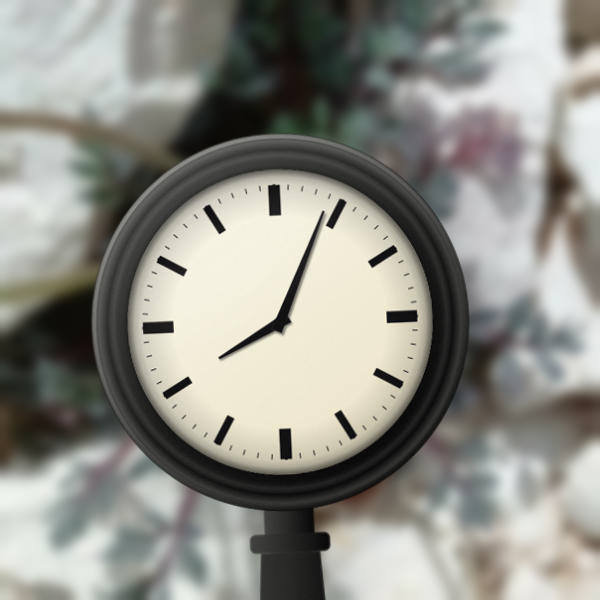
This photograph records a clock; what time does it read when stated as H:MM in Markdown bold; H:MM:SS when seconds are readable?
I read **8:04**
